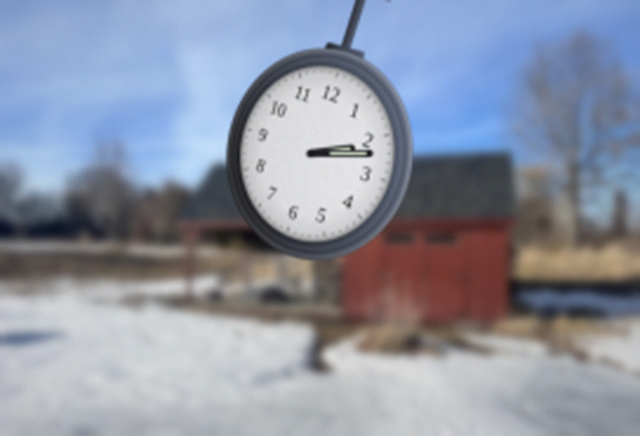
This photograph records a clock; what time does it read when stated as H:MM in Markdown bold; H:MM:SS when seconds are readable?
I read **2:12**
